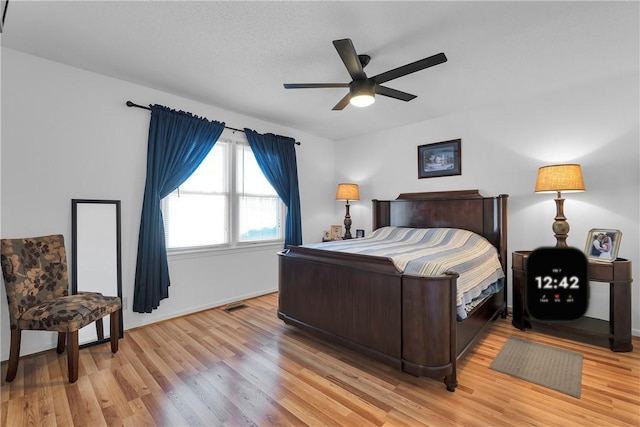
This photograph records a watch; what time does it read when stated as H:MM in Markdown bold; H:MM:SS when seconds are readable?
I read **12:42**
